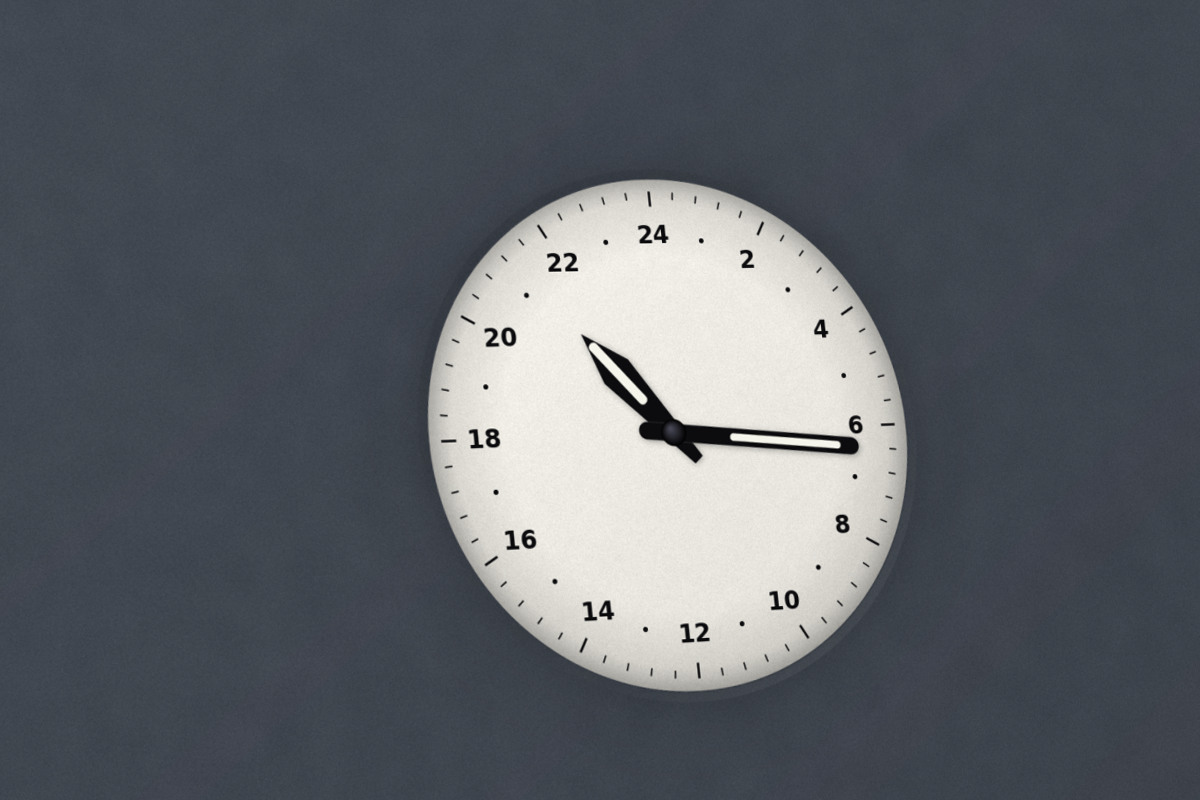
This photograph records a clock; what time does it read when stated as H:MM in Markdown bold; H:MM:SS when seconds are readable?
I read **21:16**
